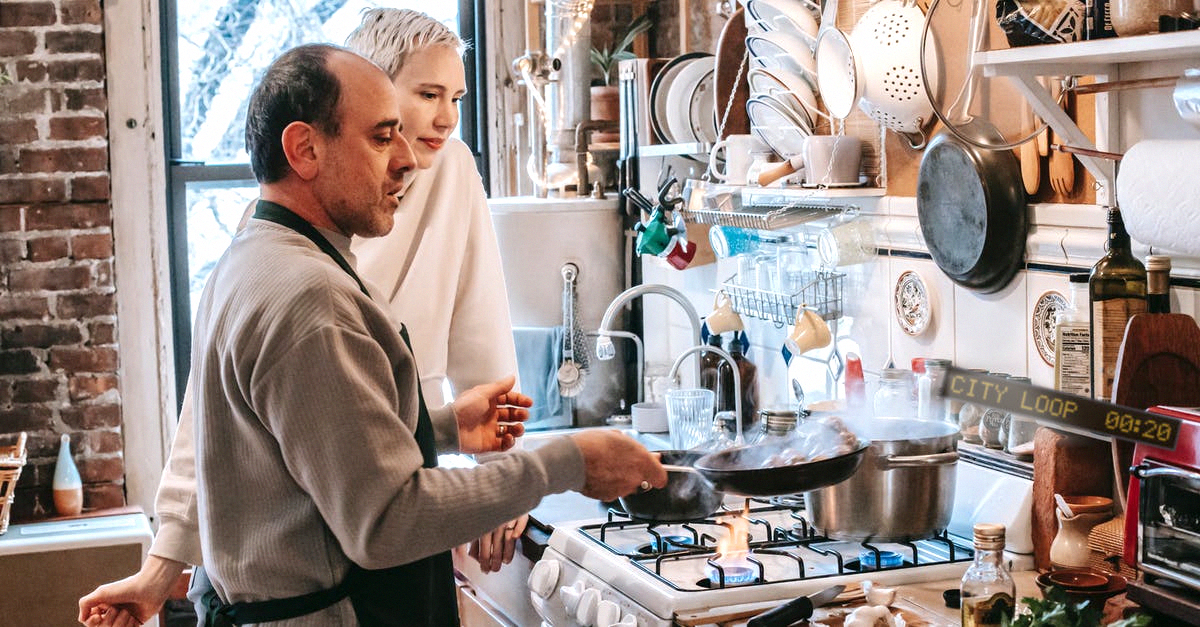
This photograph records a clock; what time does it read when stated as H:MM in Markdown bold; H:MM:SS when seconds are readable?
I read **0:20**
